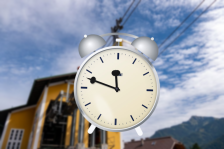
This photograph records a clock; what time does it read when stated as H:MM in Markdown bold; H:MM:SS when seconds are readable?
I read **11:48**
